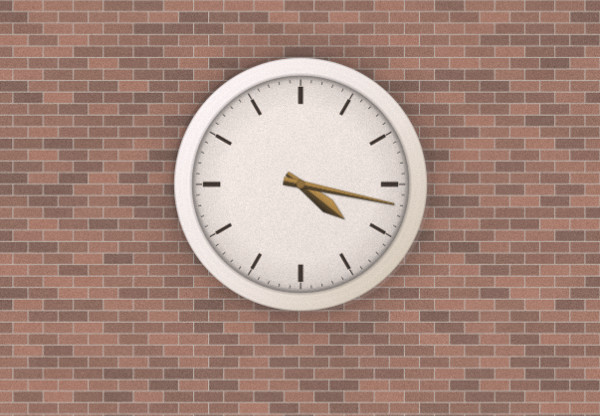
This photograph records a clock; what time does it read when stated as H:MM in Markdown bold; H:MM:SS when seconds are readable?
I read **4:17**
